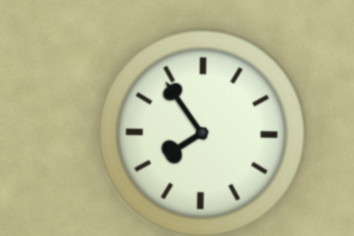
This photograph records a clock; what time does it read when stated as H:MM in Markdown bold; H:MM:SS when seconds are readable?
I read **7:54**
